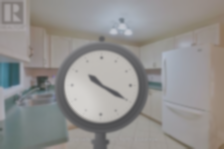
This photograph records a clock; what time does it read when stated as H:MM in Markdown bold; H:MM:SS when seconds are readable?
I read **10:20**
